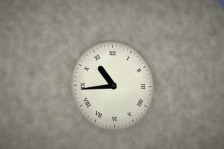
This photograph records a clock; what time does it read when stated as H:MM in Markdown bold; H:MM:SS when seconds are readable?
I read **10:44**
